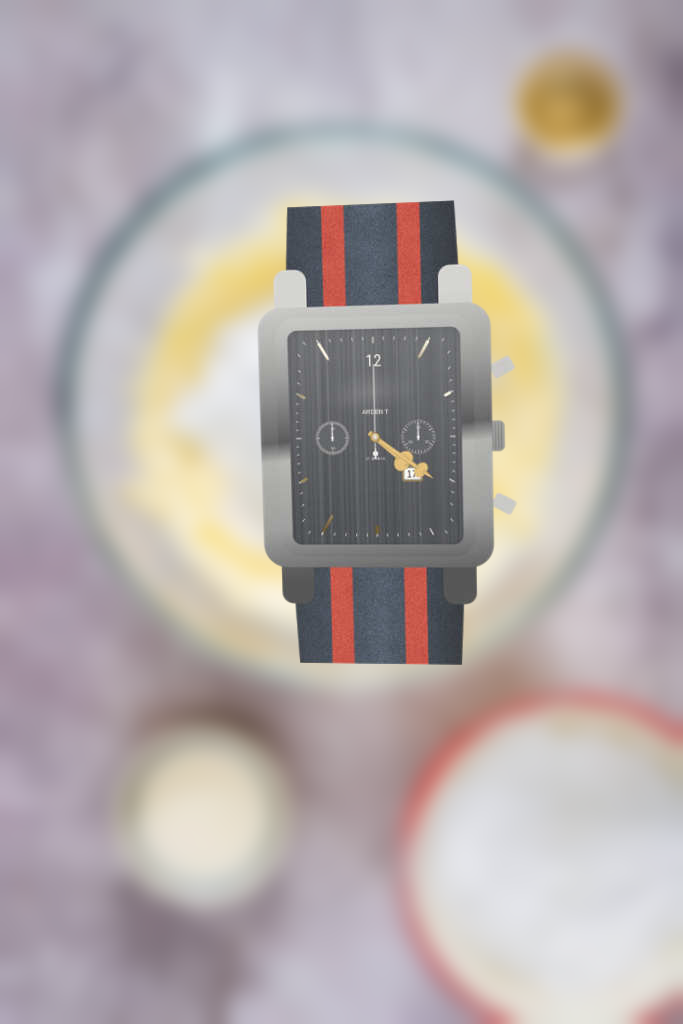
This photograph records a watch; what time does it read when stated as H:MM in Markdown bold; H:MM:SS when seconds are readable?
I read **4:21**
